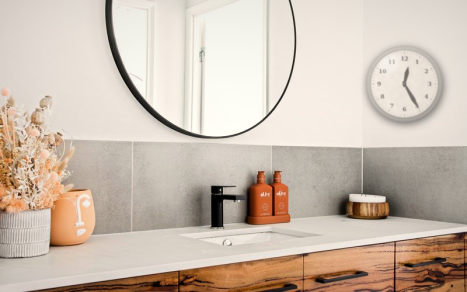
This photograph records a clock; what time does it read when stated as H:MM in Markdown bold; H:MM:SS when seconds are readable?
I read **12:25**
